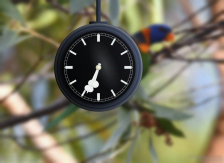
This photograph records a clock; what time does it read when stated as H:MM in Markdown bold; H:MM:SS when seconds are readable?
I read **6:34**
